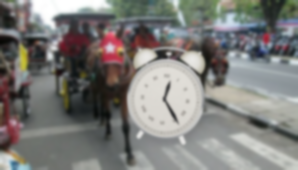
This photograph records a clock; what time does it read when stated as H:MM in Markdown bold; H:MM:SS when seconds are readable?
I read **12:24**
